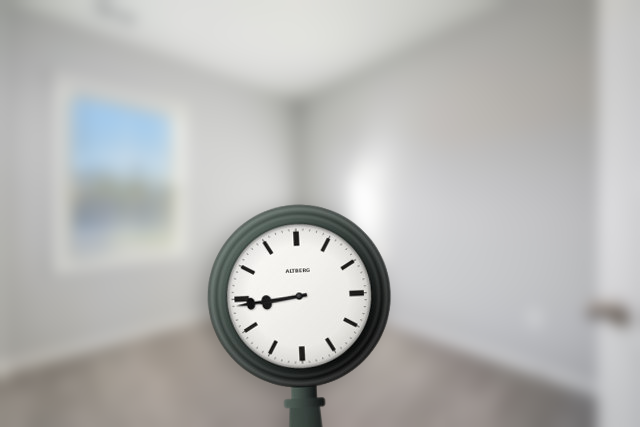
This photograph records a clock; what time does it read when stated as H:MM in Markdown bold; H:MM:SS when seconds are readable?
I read **8:44**
